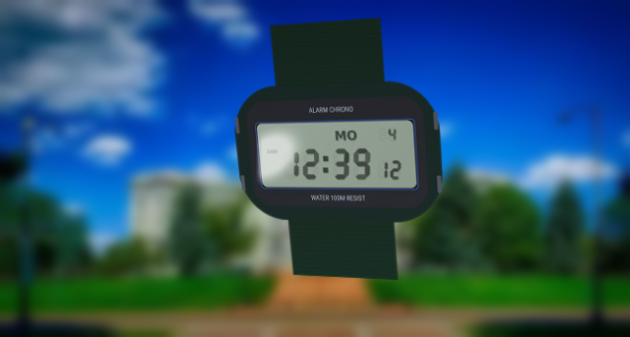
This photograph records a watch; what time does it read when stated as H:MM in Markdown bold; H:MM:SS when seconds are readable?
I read **12:39:12**
